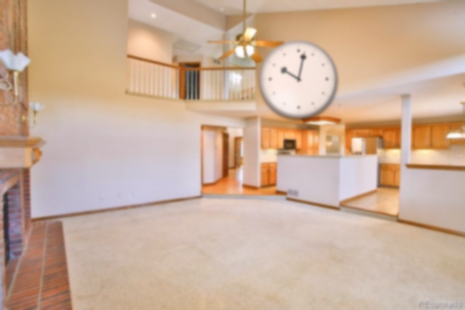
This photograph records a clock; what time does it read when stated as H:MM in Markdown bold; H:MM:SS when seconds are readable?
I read **10:02**
